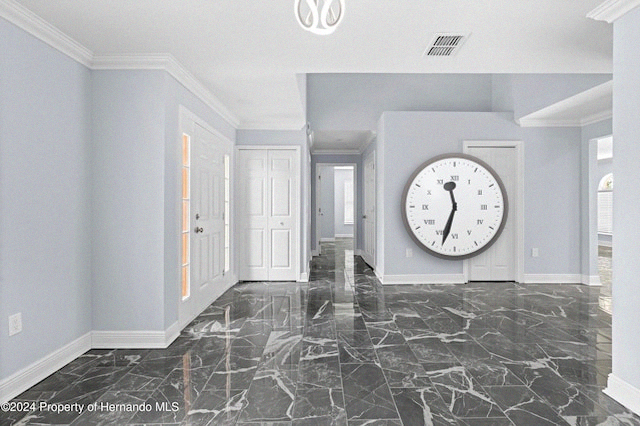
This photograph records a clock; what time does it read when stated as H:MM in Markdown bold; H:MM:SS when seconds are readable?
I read **11:33**
